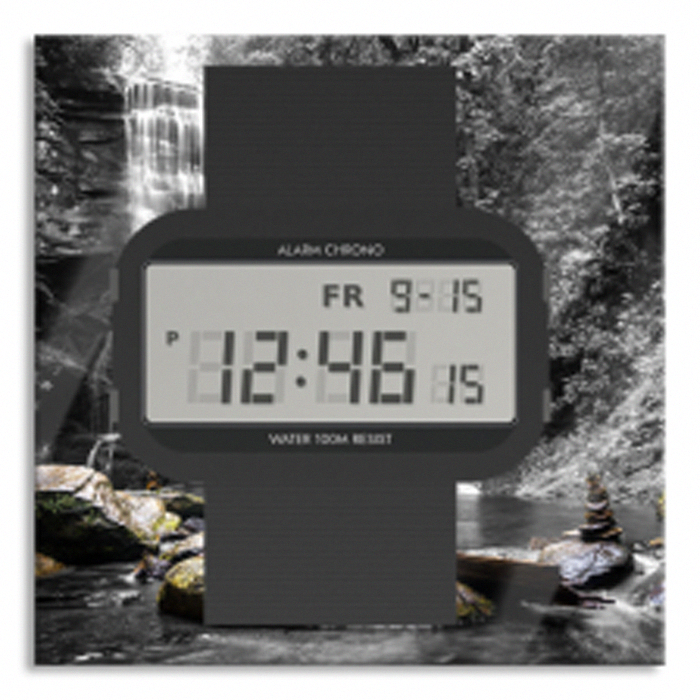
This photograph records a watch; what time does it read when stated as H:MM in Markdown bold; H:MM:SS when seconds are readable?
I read **12:46:15**
